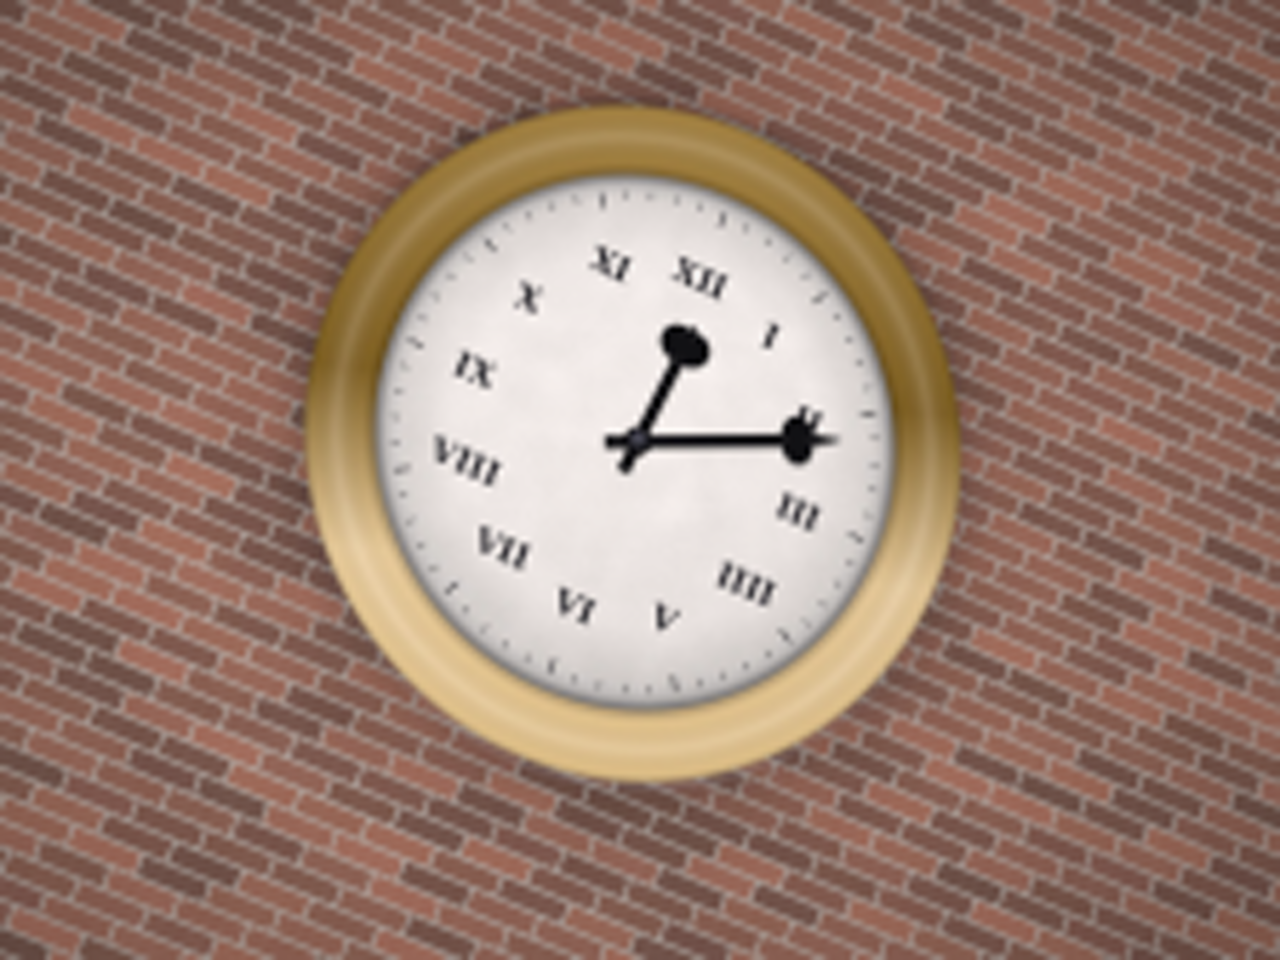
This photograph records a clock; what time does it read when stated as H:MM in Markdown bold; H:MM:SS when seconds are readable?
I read **12:11**
